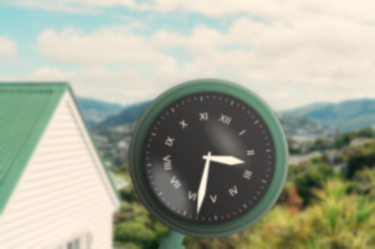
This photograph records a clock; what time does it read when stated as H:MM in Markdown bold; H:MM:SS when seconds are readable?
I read **2:28**
